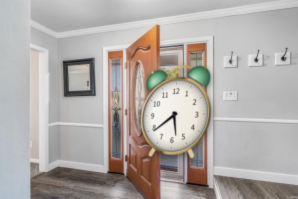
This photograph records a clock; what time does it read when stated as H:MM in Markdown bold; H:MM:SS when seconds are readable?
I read **5:39**
